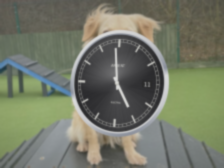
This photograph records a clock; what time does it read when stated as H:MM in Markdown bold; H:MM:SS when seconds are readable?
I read **4:59**
